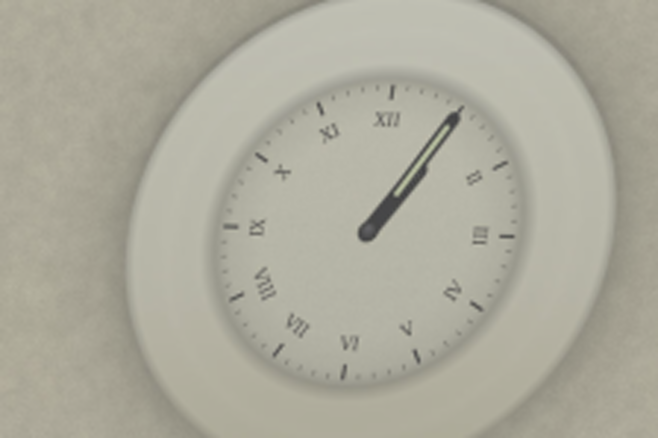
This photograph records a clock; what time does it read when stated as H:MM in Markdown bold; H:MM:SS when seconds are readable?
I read **1:05**
